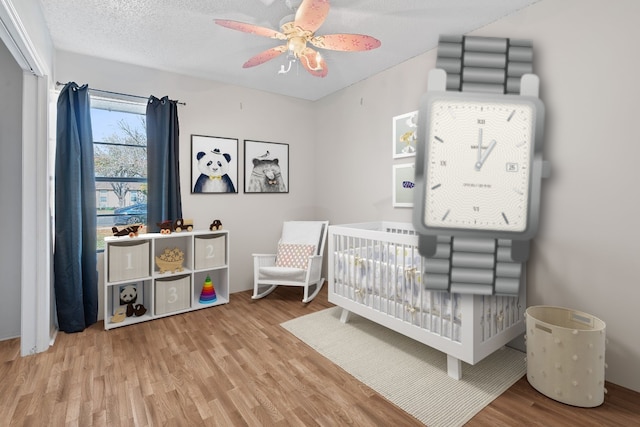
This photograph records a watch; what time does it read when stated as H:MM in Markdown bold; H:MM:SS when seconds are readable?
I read **1:00**
